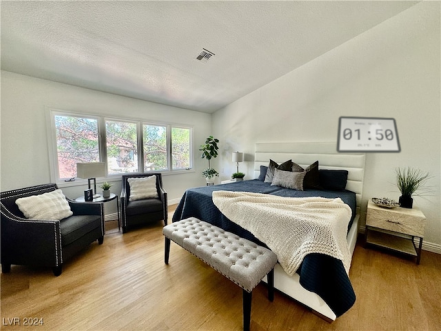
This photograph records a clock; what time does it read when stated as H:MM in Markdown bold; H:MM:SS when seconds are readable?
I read **1:50**
